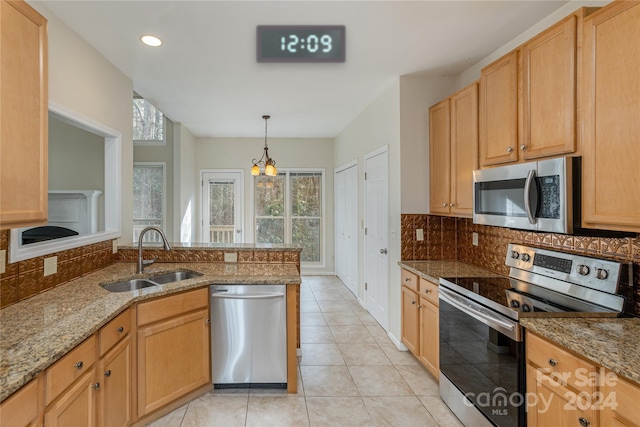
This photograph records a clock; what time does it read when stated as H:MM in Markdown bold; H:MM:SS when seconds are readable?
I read **12:09**
